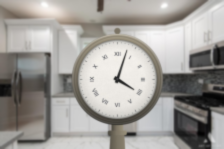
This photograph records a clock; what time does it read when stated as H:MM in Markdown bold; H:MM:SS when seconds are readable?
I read **4:03**
